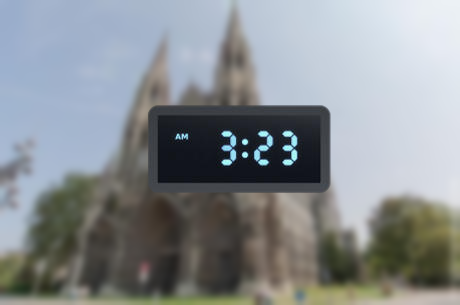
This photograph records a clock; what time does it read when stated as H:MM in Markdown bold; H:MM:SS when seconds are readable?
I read **3:23**
